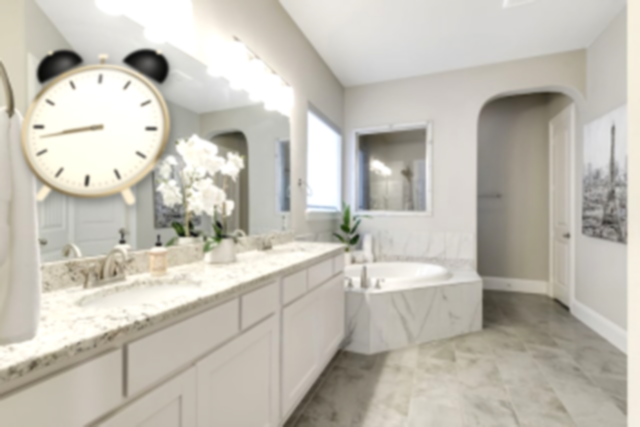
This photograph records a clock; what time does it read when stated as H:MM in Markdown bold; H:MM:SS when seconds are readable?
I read **8:43**
